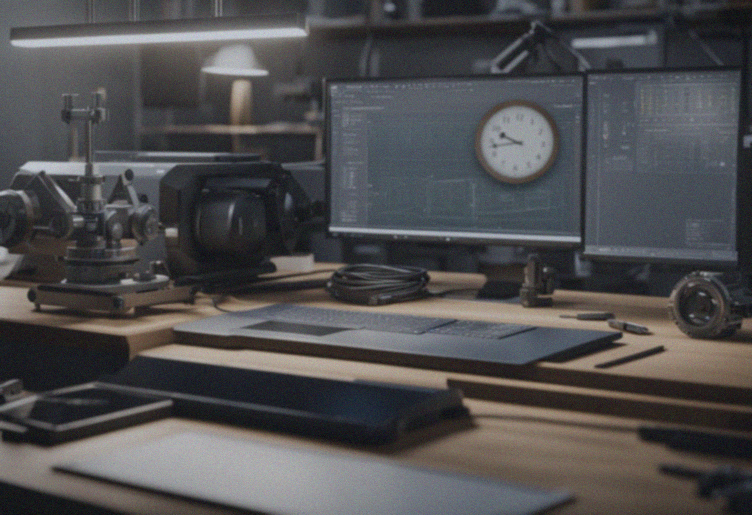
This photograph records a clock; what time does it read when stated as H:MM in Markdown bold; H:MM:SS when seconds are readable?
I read **9:43**
